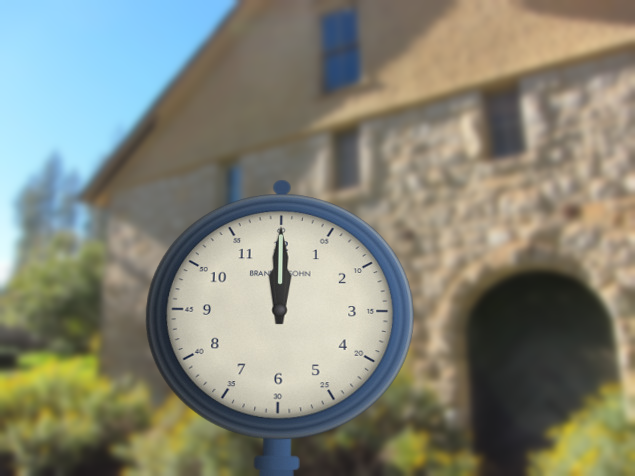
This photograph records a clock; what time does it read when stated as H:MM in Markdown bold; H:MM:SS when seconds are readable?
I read **12:00**
